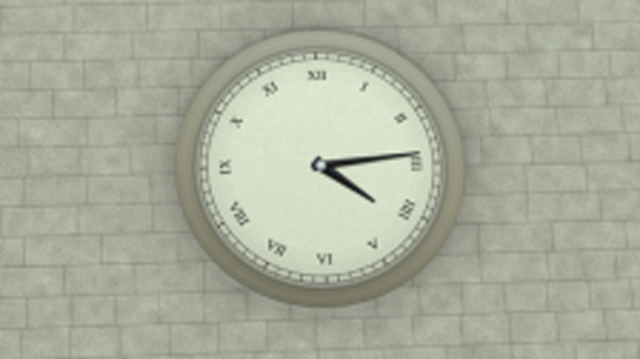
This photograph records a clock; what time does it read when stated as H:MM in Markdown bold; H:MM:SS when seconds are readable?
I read **4:14**
